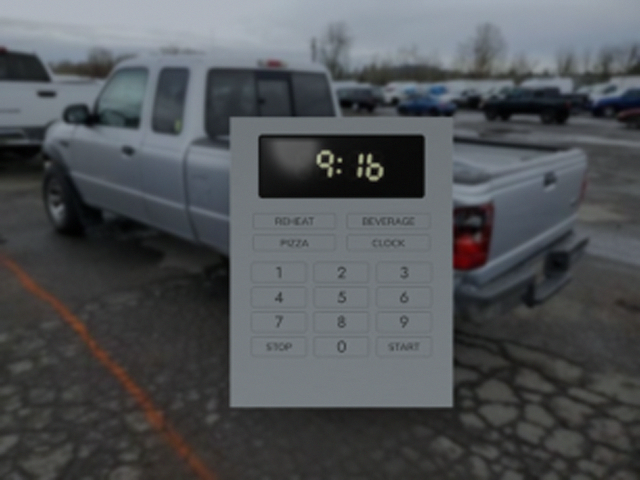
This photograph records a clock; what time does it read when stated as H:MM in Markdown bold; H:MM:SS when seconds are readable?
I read **9:16**
